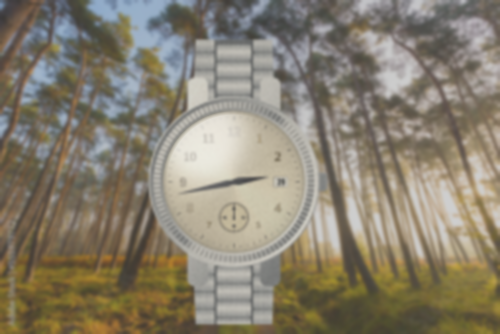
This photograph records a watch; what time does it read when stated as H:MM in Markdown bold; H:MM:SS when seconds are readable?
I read **2:43**
